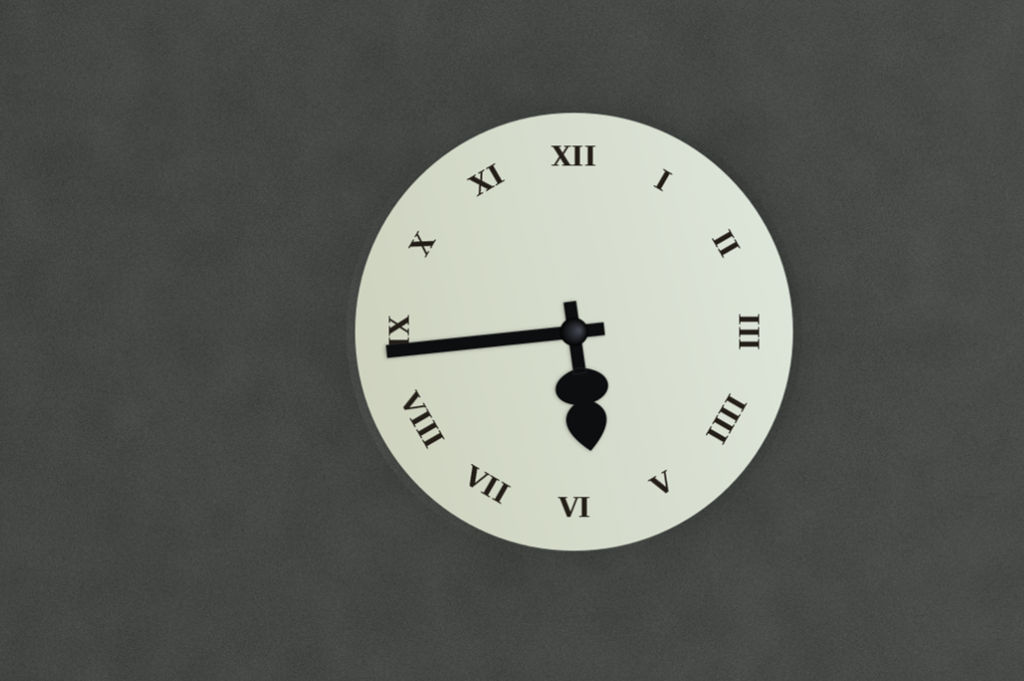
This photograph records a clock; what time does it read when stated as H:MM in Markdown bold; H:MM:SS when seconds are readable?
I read **5:44**
